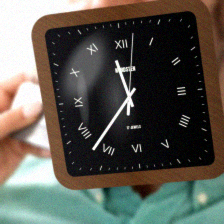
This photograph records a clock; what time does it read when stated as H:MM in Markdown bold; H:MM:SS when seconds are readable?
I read **11:37:02**
